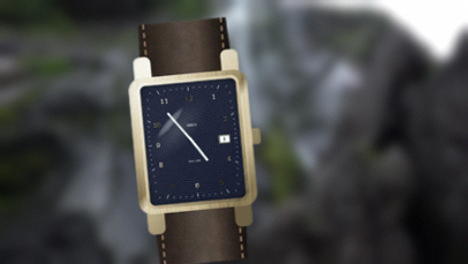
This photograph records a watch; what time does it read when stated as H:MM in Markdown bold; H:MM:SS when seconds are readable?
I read **4:54**
